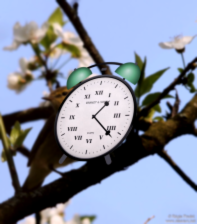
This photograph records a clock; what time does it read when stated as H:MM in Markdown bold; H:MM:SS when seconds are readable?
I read **1:22**
